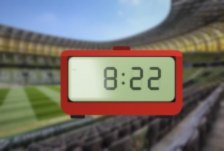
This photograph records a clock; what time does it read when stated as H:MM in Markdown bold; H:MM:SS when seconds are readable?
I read **8:22**
